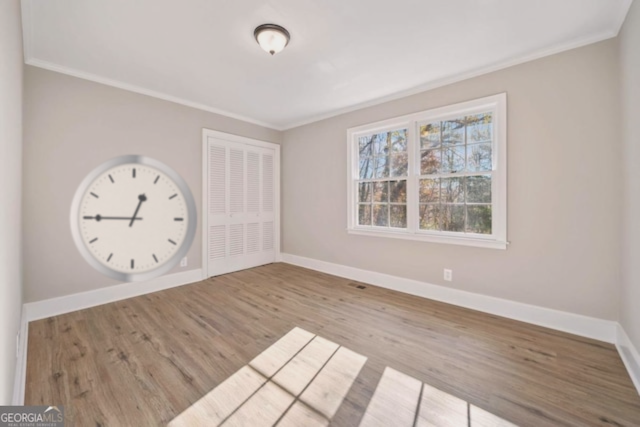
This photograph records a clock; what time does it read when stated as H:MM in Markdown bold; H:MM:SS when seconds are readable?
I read **12:45**
